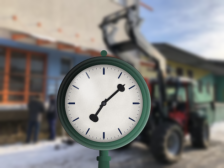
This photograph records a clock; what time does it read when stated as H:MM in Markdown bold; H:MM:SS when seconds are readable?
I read **7:08**
